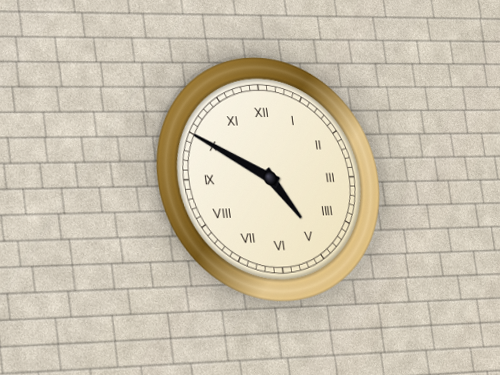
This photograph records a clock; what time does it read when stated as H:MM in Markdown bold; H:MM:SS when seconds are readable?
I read **4:50**
